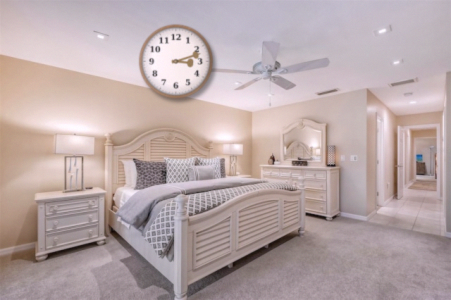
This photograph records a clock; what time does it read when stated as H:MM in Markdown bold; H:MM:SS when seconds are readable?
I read **3:12**
